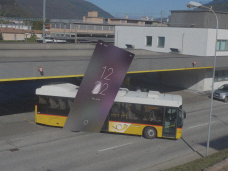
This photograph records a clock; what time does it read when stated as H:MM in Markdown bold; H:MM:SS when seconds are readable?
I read **12:22**
